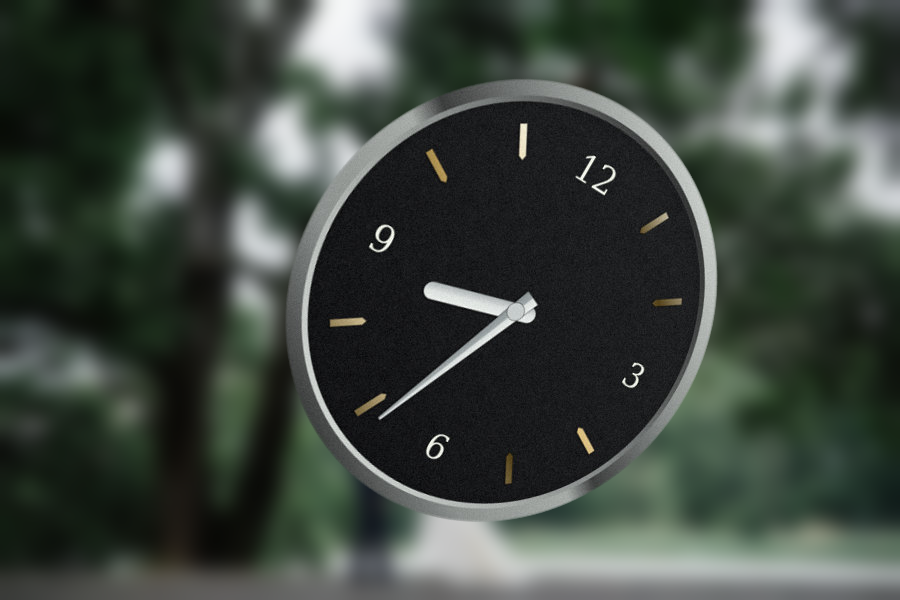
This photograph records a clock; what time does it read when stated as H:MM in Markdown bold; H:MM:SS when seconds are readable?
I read **8:34**
